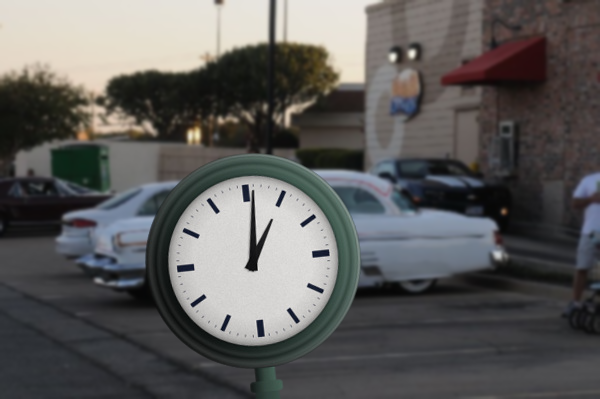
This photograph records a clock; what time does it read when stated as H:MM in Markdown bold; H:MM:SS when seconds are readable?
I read **1:01**
